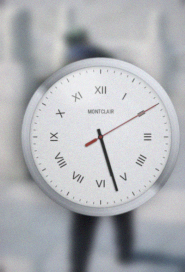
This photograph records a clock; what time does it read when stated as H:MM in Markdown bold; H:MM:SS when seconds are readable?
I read **5:27:10**
